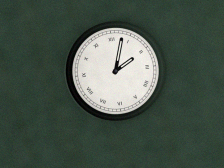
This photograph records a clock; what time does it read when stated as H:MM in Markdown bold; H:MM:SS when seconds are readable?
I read **2:03**
